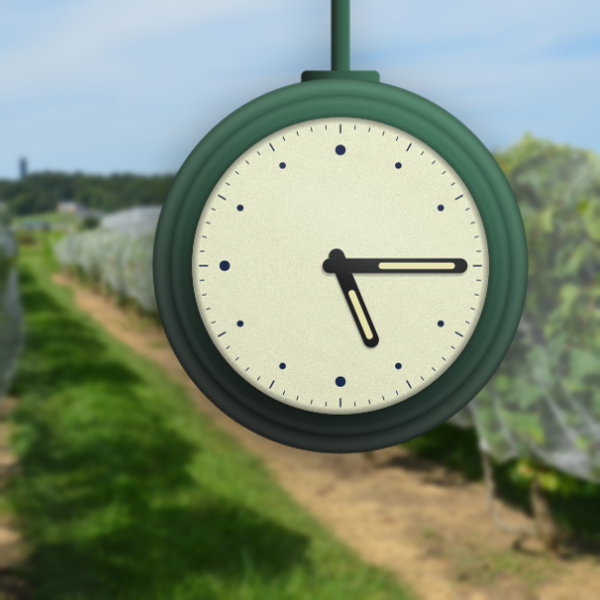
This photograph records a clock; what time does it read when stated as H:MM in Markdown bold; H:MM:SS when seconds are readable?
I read **5:15**
